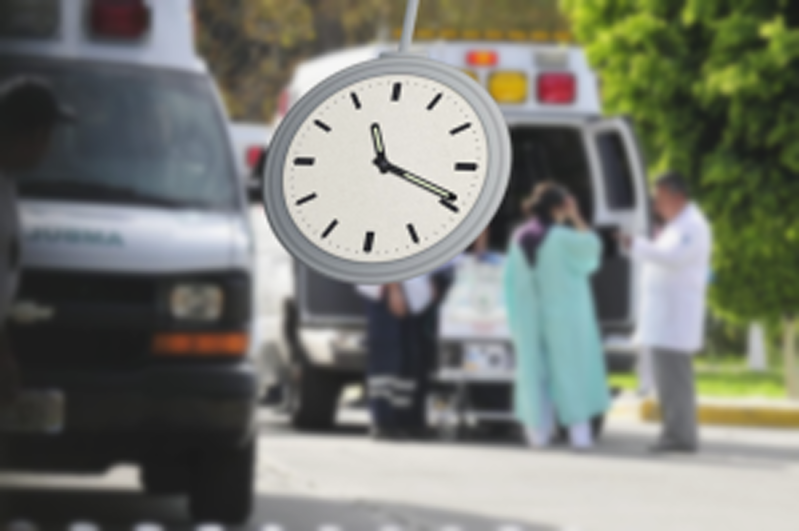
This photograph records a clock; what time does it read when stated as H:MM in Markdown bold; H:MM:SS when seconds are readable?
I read **11:19**
